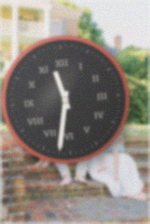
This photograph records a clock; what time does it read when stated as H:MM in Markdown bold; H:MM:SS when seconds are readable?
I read **11:32**
